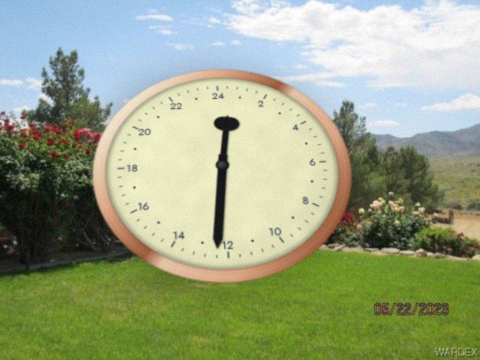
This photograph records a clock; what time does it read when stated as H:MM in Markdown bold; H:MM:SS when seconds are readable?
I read **0:31**
